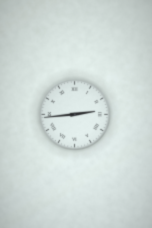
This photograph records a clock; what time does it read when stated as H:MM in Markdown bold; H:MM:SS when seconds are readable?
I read **2:44**
